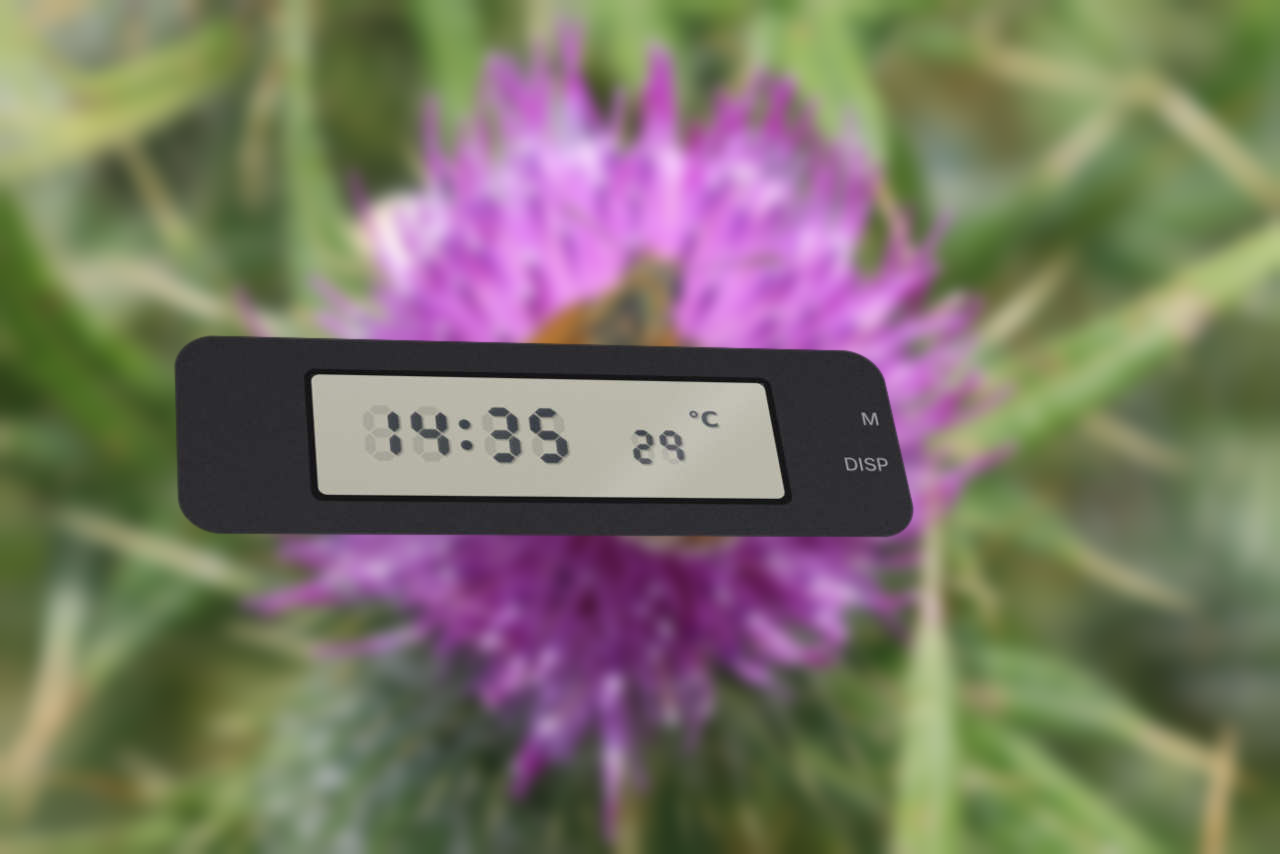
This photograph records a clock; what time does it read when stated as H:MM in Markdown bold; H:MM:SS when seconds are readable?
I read **14:35**
